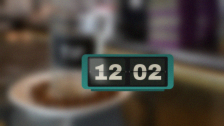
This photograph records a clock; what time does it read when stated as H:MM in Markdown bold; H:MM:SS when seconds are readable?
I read **12:02**
